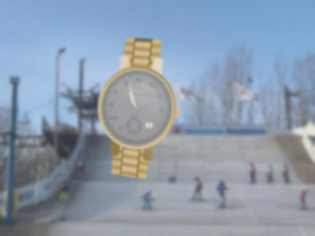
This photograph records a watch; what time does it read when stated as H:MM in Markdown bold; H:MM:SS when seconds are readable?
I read **10:56**
